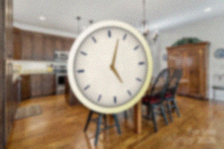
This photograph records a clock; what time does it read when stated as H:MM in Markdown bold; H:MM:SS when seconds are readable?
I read **5:03**
